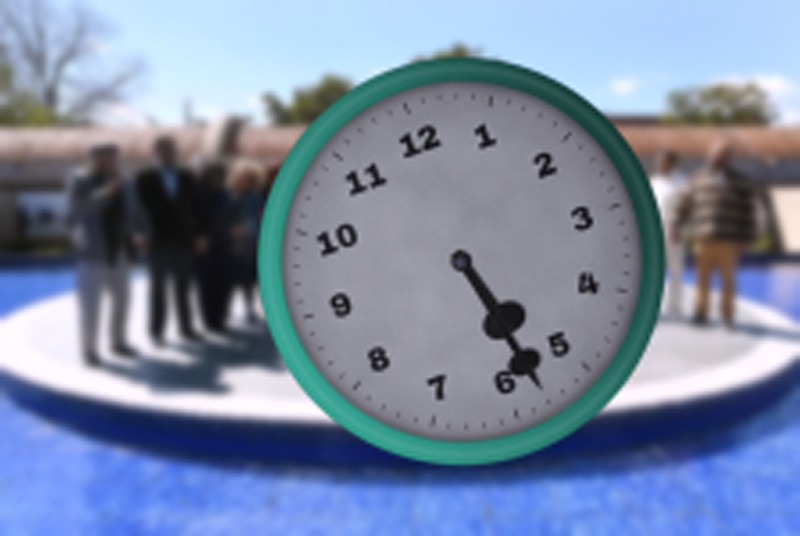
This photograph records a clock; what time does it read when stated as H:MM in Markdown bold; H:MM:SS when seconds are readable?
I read **5:28**
